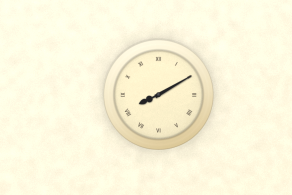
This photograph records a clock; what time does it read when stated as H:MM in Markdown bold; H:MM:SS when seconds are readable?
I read **8:10**
